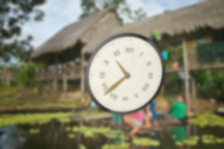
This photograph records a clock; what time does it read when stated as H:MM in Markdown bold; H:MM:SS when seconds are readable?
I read **10:38**
